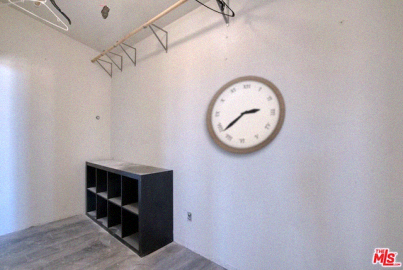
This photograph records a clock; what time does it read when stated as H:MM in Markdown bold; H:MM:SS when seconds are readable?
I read **2:38**
